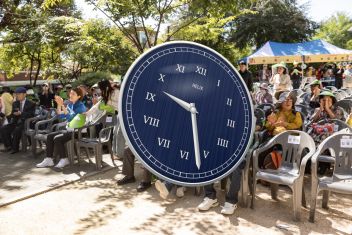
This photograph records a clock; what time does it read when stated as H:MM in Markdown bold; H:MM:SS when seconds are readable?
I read **9:27**
